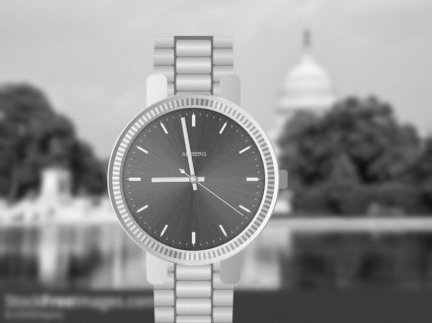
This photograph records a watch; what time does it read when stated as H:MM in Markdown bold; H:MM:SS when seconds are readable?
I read **8:58:21**
